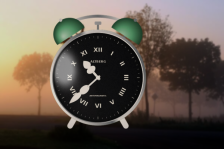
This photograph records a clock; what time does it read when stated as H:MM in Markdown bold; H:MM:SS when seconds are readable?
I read **10:38**
